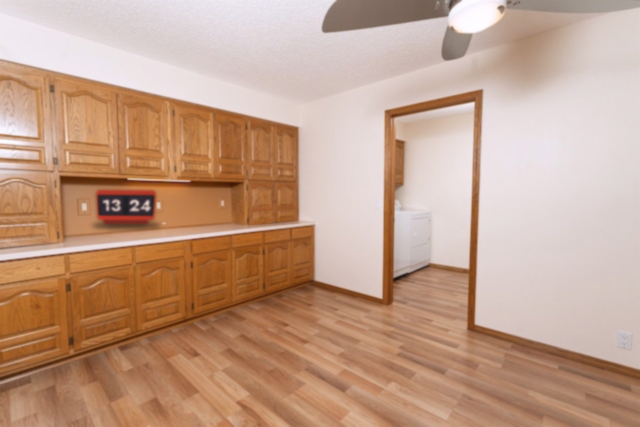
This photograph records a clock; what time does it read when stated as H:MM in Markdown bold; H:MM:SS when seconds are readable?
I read **13:24**
